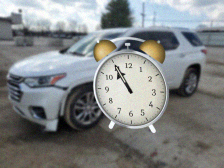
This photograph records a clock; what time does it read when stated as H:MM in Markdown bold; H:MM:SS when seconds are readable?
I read **10:55**
